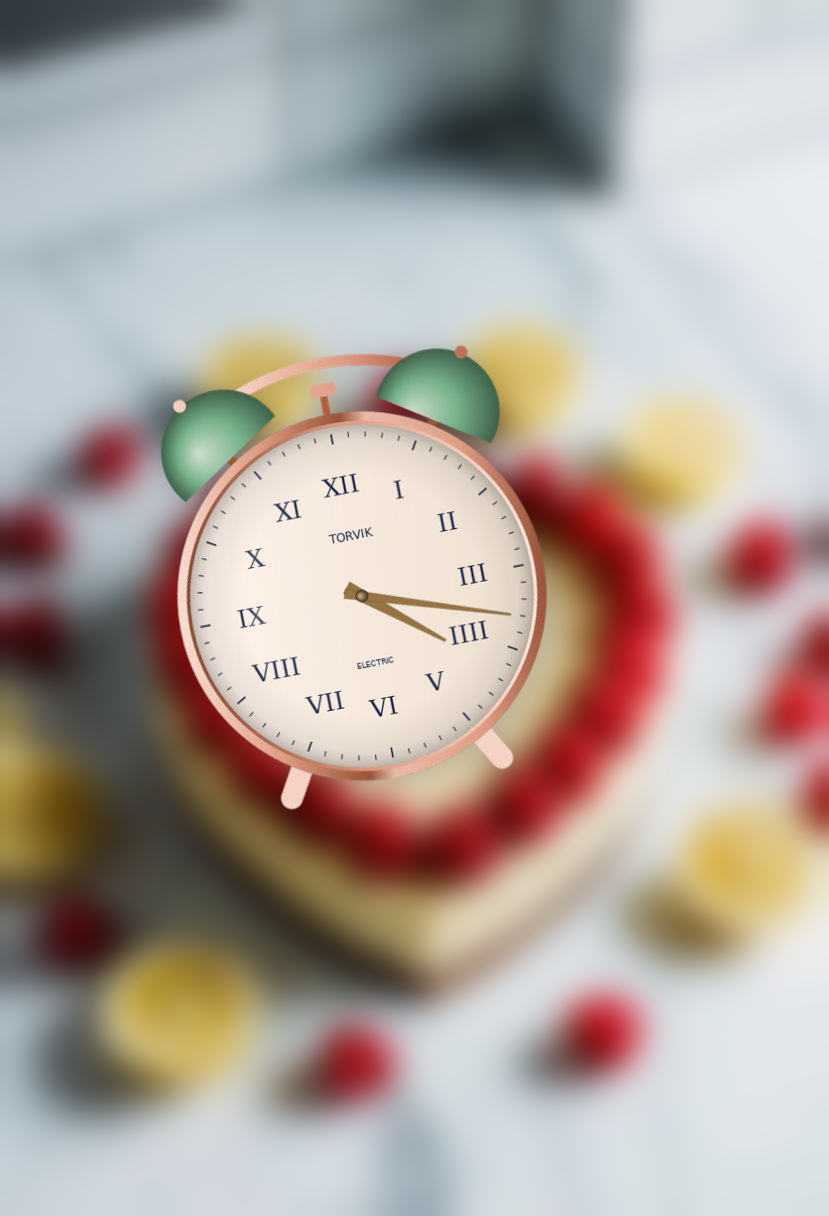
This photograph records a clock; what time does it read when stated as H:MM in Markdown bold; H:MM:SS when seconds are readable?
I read **4:18**
